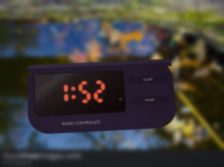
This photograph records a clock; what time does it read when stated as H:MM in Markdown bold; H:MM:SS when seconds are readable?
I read **1:52**
